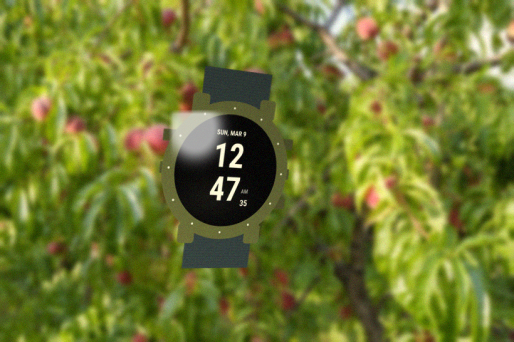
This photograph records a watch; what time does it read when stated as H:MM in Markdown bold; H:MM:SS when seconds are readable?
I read **12:47:35**
